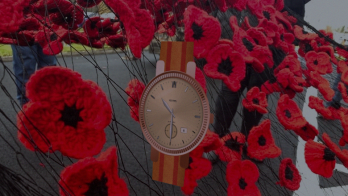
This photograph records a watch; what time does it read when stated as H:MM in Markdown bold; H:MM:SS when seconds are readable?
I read **10:30**
